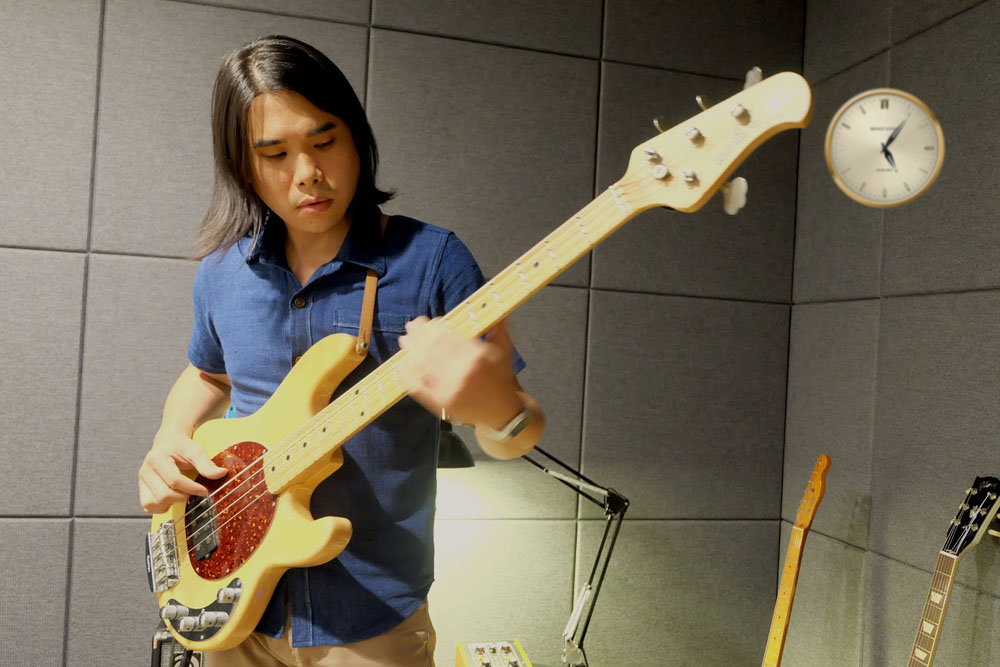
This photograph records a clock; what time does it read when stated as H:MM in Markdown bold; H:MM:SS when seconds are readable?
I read **5:06**
